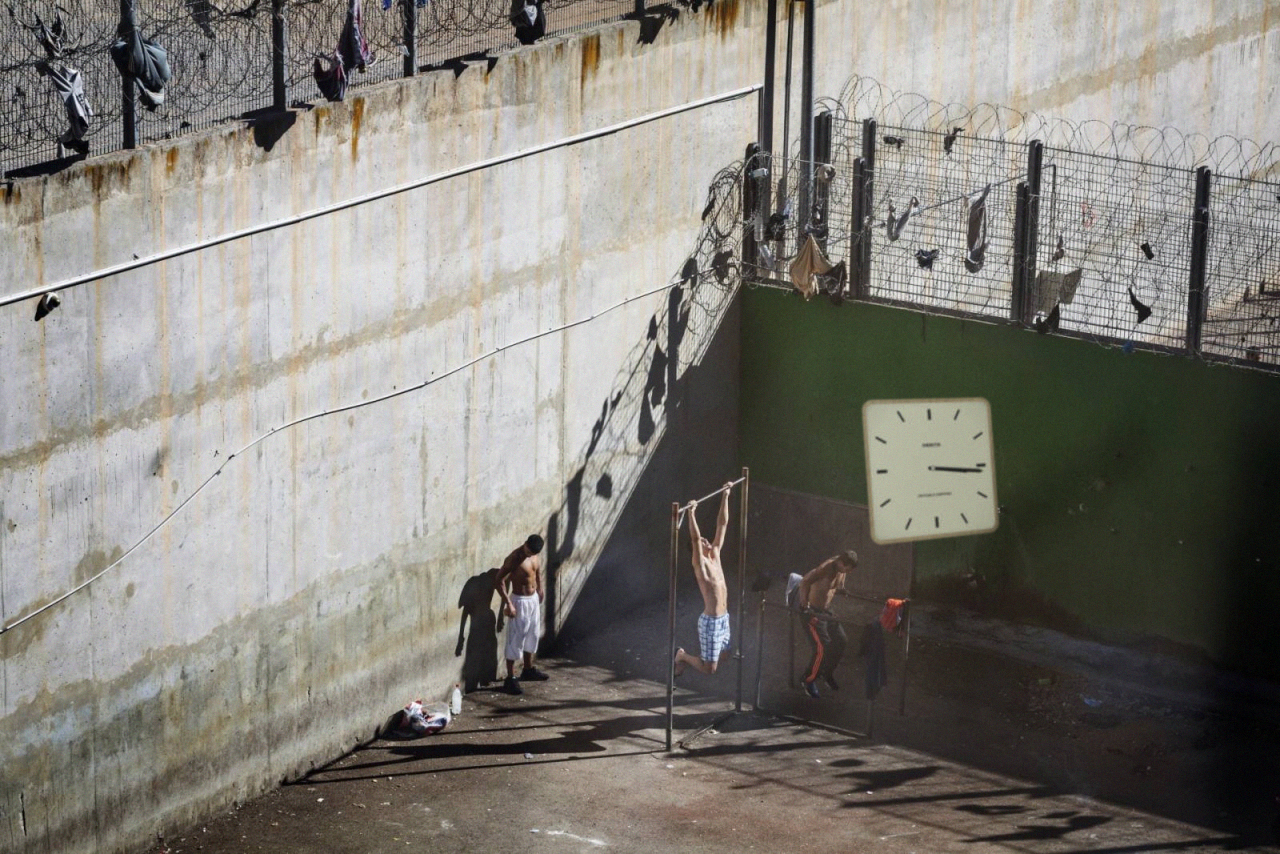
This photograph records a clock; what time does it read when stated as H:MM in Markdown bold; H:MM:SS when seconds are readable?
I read **3:16**
